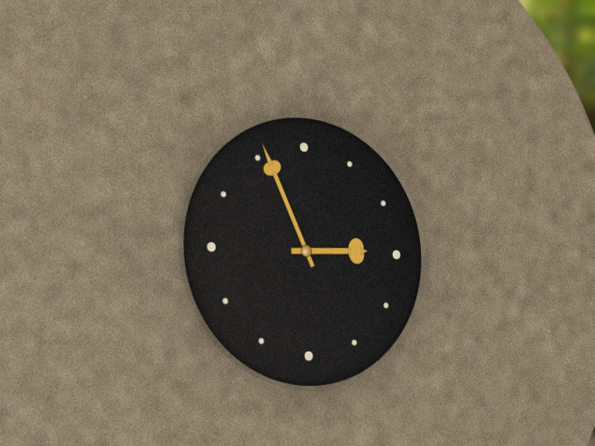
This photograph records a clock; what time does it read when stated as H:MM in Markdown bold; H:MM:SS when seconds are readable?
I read **2:56**
